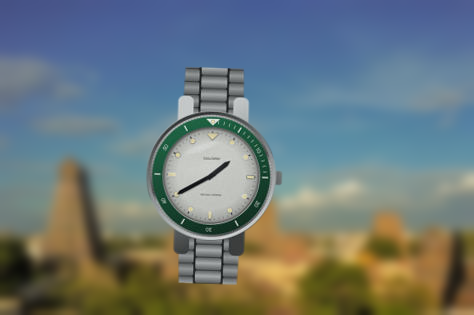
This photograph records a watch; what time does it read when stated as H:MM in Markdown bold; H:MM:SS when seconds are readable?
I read **1:40**
